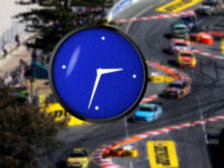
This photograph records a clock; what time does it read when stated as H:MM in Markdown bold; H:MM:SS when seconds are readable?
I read **2:32**
